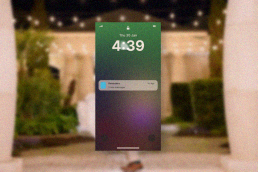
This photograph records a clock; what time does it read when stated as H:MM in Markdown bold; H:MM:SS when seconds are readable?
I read **4:39**
